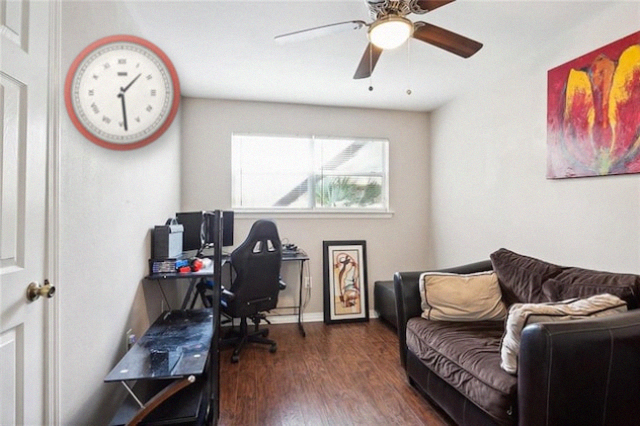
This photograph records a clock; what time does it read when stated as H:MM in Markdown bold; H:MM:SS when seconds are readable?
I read **1:29**
